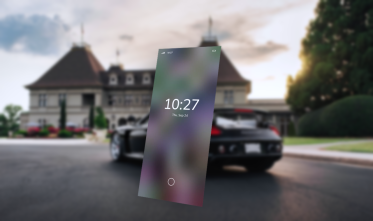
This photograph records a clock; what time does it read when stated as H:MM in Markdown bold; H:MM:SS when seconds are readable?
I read **10:27**
